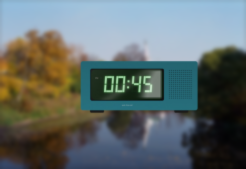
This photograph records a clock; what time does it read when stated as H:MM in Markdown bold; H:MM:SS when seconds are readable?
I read **0:45**
